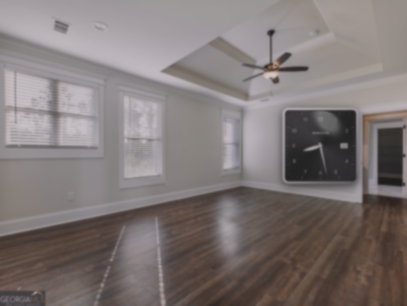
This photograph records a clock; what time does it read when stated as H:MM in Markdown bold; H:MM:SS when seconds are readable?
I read **8:28**
